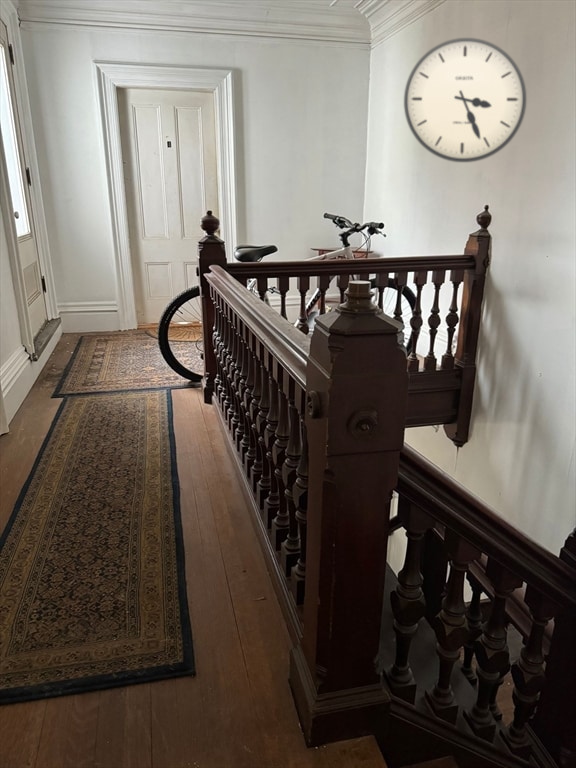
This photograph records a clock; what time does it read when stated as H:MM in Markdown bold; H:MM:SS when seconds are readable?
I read **3:26**
